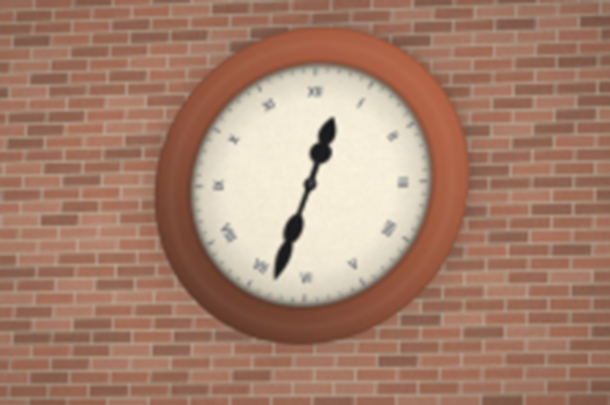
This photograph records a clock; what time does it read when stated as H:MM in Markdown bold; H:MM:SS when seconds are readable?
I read **12:33**
